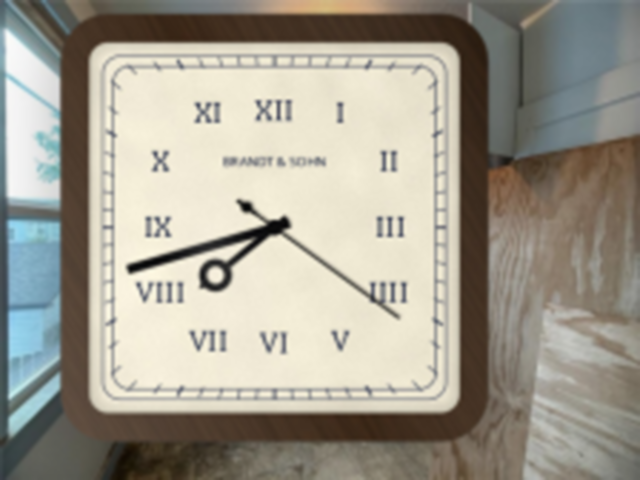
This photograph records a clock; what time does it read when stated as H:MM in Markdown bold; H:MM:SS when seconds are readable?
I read **7:42:21**
